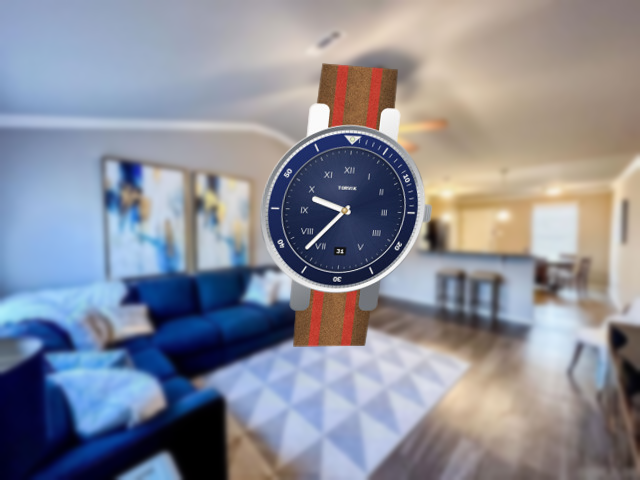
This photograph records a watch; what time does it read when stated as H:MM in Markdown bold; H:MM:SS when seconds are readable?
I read **9:37**
